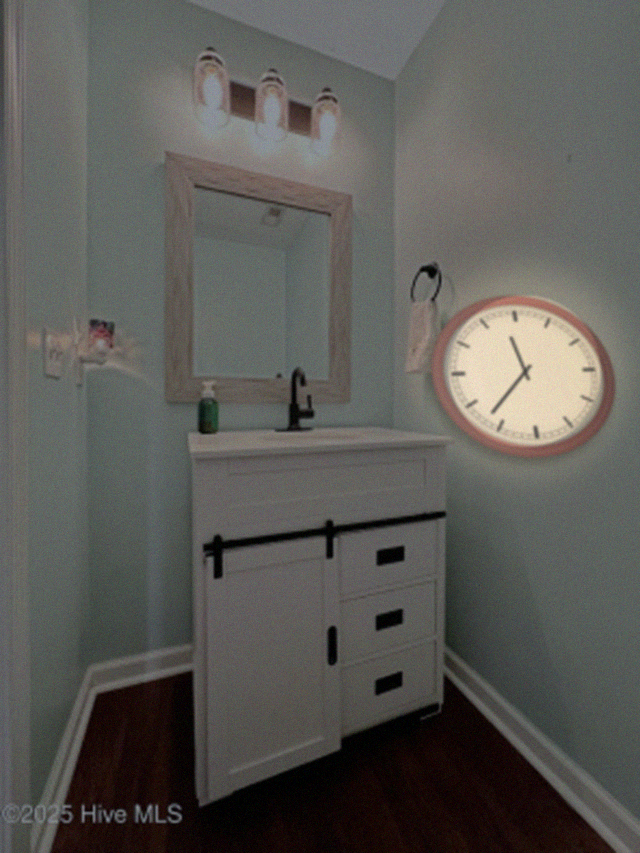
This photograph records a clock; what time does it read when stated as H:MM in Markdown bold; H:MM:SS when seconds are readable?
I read **11:37**
